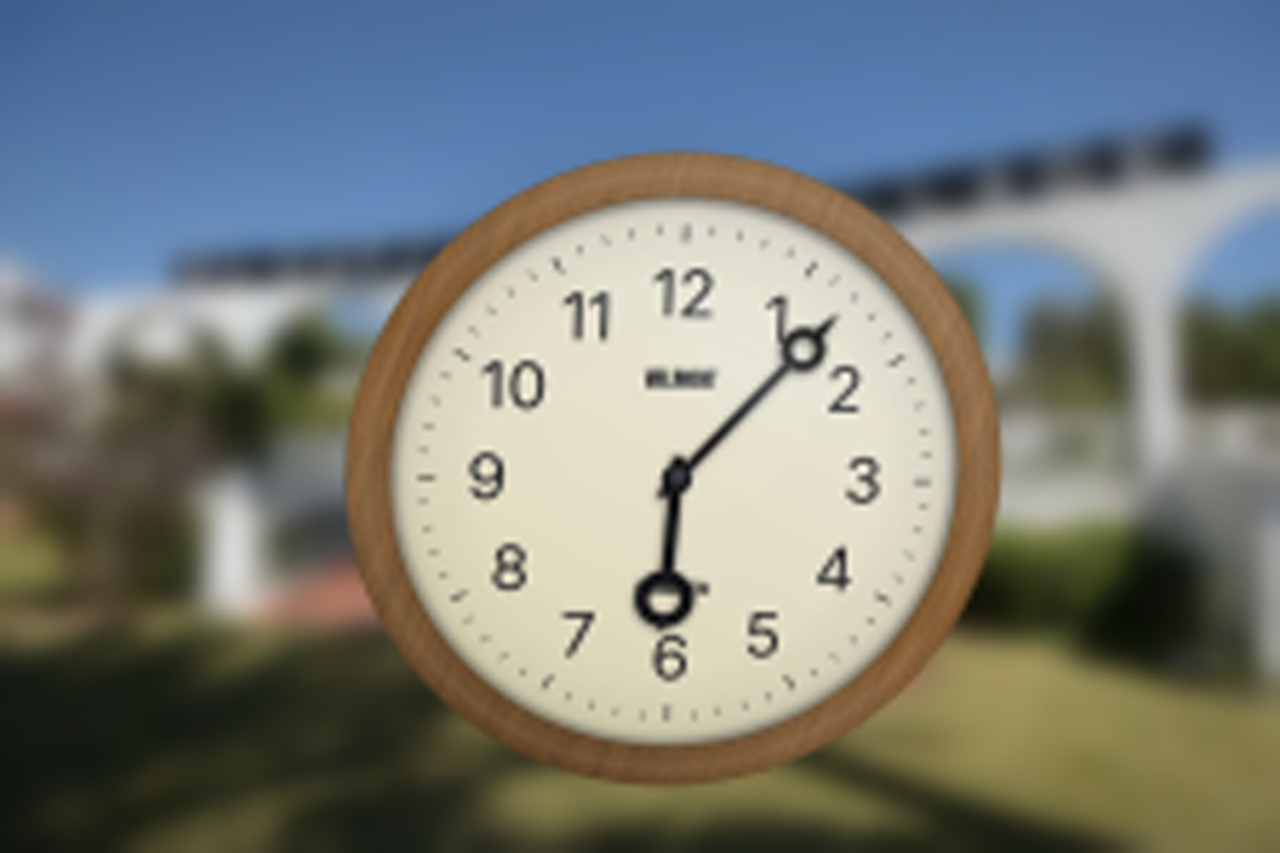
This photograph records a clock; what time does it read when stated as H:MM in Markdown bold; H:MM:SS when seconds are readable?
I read **6:07**
